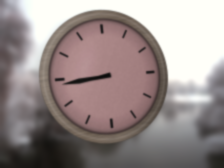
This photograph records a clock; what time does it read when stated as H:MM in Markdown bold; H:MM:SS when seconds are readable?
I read **8:44**
